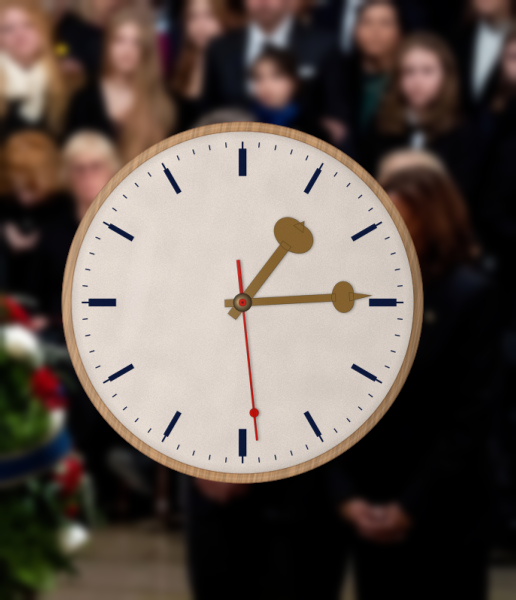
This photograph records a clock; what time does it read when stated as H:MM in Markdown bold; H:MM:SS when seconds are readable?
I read **1:14:29**
